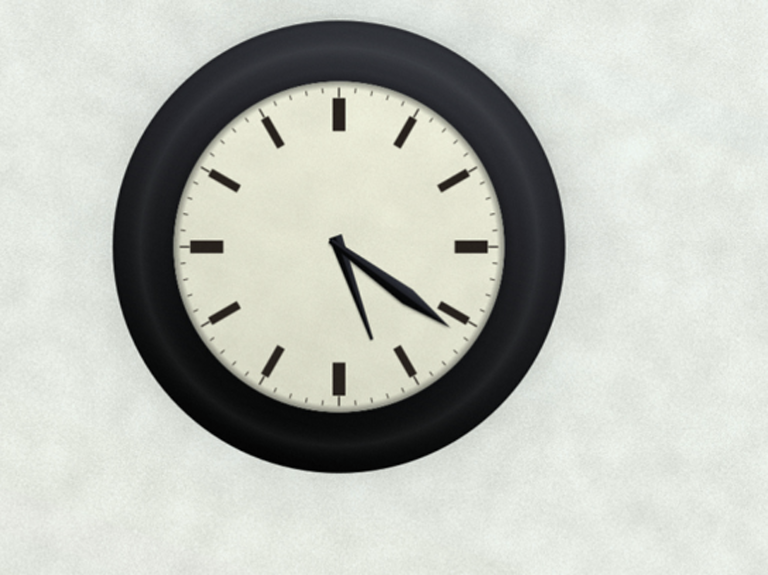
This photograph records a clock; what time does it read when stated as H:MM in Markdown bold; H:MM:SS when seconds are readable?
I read **5:21**
